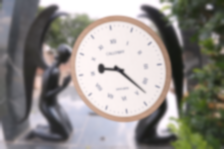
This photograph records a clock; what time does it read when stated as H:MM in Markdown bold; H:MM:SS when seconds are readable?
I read **9:23**
